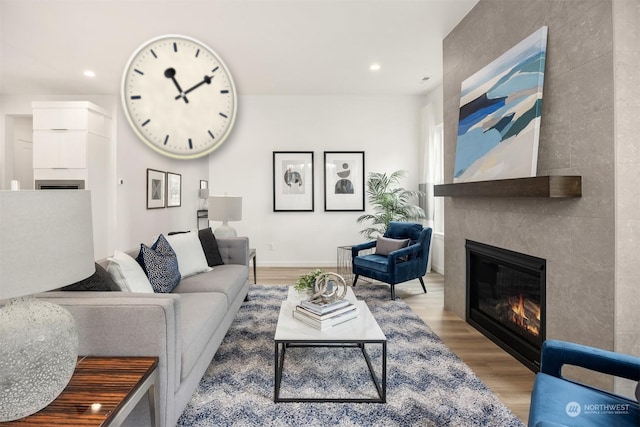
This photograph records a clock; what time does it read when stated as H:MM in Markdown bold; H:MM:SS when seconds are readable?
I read **11:11**
